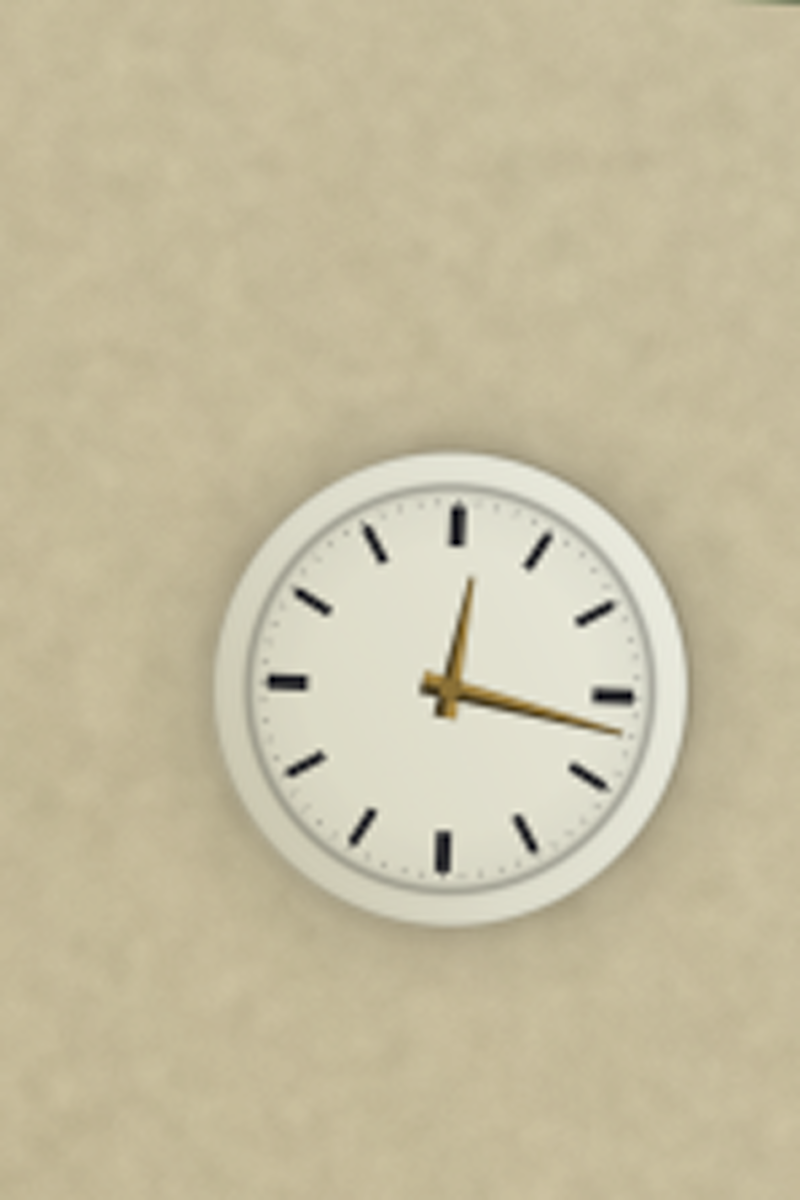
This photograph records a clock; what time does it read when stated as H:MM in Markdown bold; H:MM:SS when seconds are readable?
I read **12:17**
